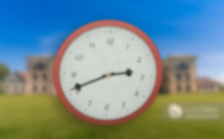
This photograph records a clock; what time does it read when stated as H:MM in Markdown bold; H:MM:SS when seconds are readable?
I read **2:41**
